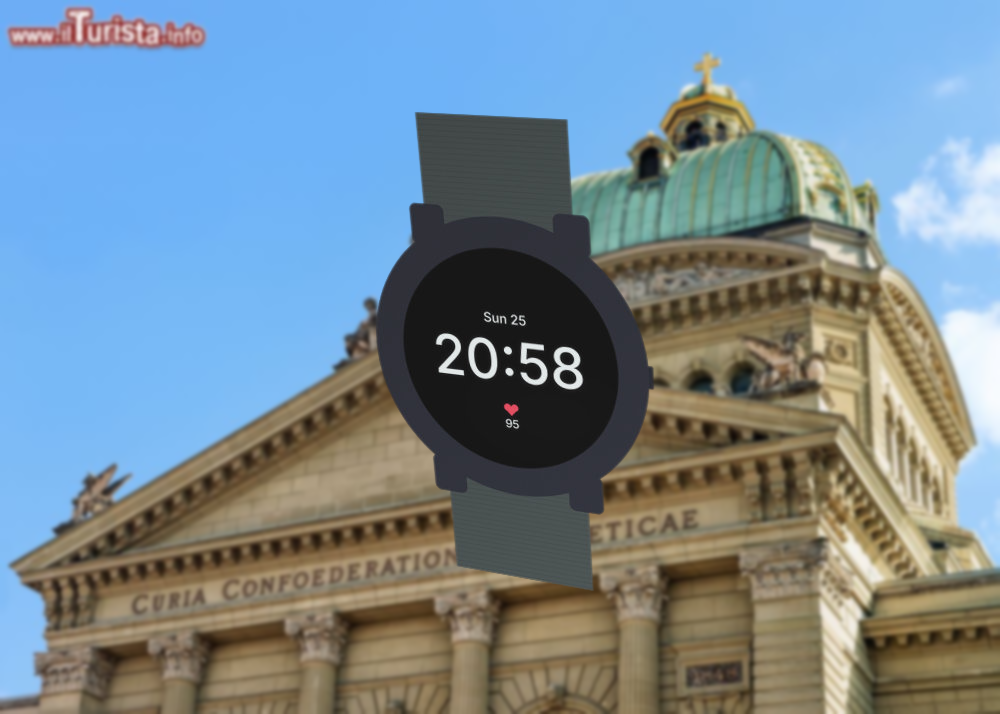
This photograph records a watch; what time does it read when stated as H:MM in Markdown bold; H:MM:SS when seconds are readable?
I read **20:58**
